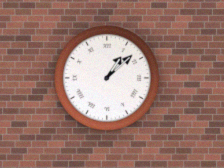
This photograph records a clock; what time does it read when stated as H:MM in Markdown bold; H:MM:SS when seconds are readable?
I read **1:08**
